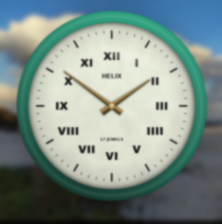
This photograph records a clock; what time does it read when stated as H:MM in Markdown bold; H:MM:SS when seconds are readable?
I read **1:51**
